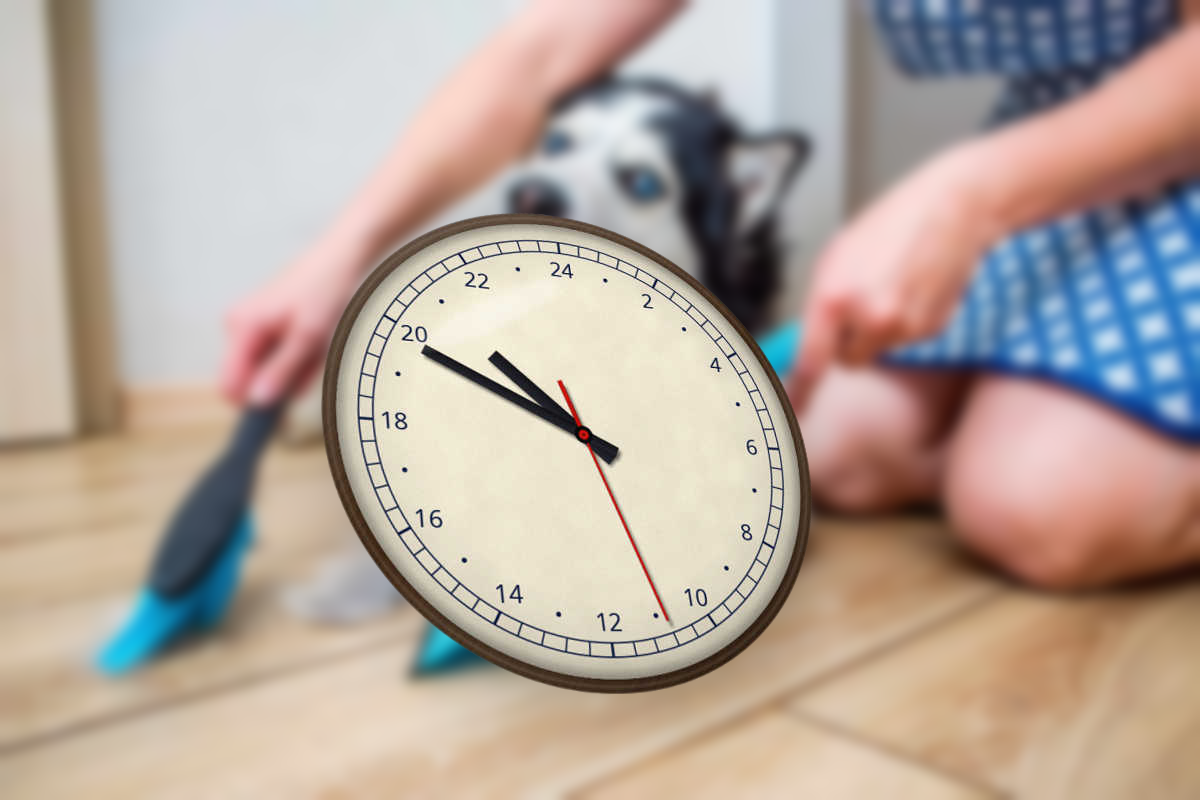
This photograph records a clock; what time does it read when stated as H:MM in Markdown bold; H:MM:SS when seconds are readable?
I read **20:49:27**
